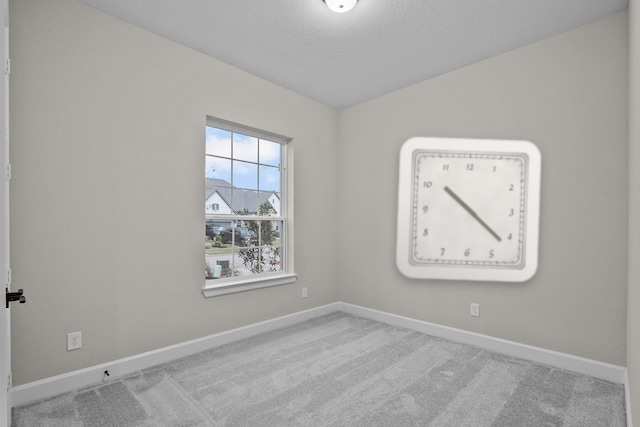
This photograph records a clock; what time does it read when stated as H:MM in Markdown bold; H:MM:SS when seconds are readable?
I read **10:22**
